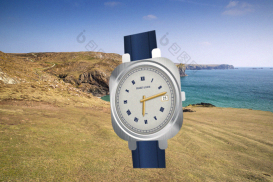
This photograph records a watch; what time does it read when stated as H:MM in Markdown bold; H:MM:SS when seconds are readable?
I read **6:13**
